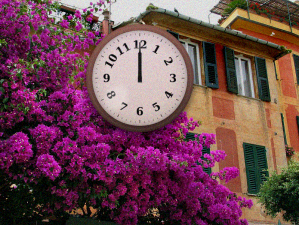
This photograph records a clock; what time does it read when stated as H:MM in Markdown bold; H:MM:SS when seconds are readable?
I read **12:00**
